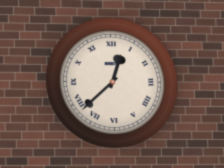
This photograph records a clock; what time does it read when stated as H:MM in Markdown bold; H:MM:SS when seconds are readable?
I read **12:38**
